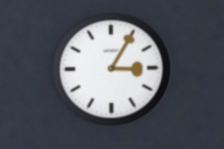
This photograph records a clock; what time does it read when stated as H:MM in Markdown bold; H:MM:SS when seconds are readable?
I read **3:05**
